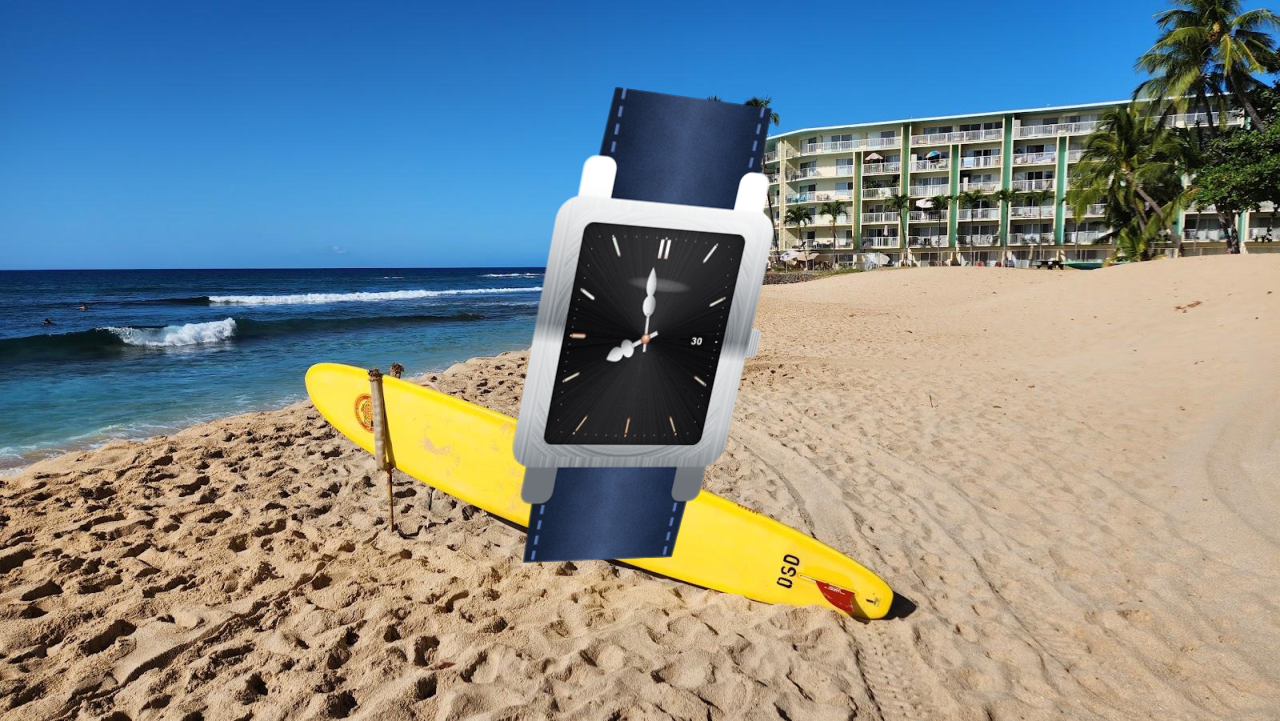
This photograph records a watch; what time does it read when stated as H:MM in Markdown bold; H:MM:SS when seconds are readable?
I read **7:59**
